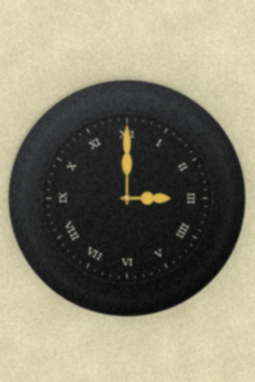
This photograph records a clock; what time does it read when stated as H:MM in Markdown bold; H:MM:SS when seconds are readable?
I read **3:00**
